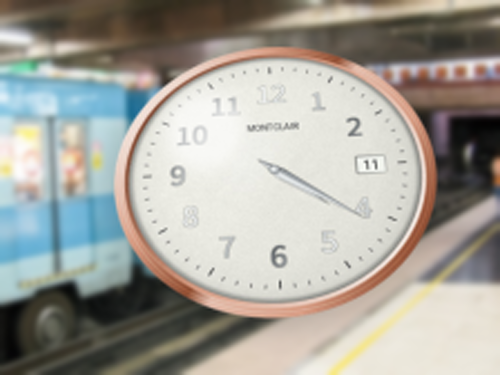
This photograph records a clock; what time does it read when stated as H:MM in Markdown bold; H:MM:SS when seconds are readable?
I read **4:21**
